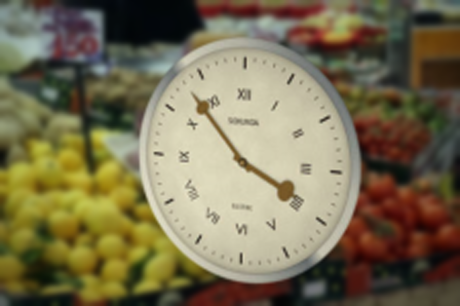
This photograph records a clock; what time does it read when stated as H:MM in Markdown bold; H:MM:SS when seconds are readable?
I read **3:53**
